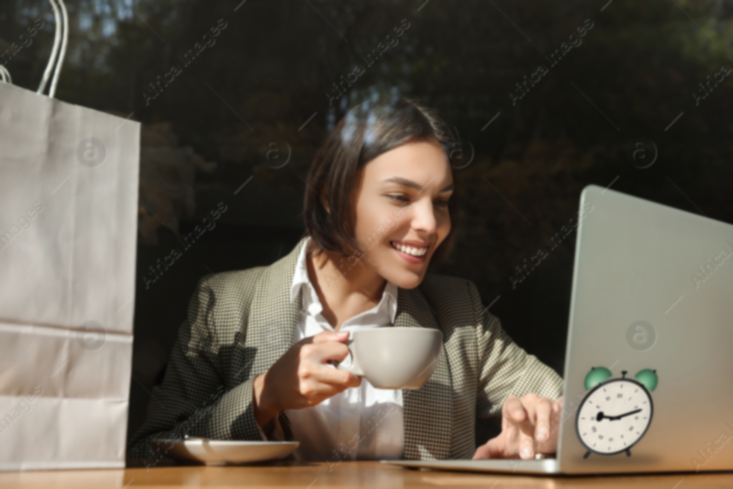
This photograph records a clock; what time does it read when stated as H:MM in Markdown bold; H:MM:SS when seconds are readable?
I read **9:12**
